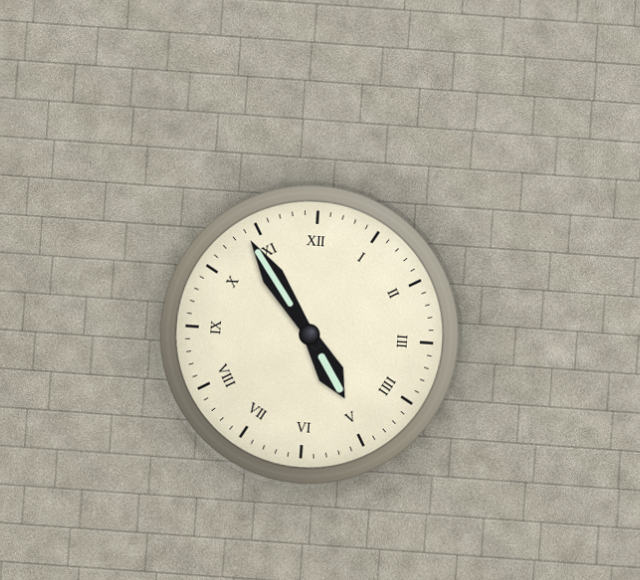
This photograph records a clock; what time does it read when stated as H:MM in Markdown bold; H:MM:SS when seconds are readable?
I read **4:54**
